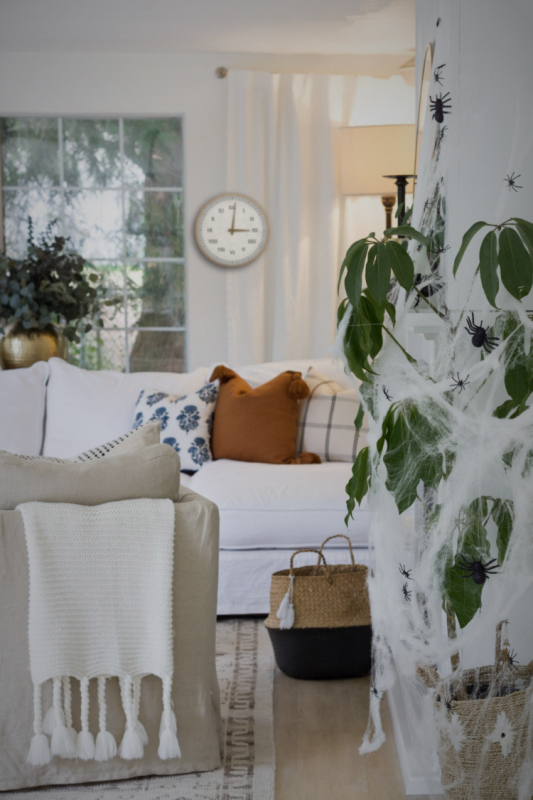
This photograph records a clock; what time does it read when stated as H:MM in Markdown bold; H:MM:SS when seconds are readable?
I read **3:01**
